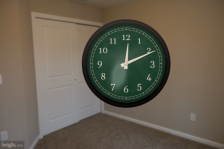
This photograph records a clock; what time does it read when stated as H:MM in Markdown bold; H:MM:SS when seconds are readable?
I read **12:11**
